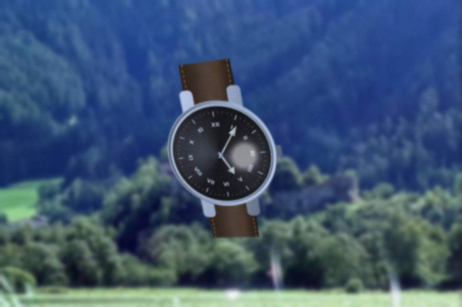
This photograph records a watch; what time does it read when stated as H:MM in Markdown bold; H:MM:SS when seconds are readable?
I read **5:06**
